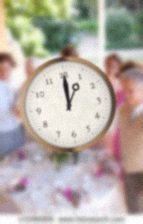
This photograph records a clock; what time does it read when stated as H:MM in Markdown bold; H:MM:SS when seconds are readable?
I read **1:00**
